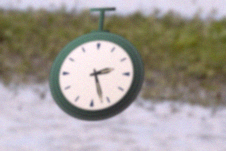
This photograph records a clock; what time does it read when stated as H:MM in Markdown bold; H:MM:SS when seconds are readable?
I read **2:27**
